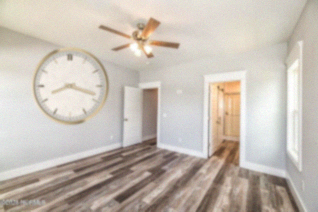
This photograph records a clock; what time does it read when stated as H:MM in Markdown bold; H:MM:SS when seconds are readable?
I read **8:18**
